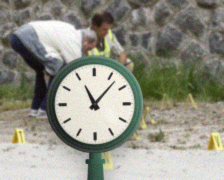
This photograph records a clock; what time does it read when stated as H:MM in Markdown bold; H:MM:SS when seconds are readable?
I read **11:07**
